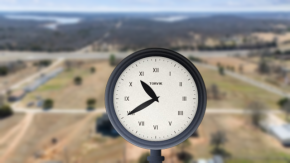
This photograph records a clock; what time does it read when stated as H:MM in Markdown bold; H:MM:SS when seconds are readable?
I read **10:40**
